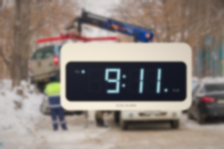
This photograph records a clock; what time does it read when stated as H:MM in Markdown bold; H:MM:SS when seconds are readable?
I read **9:11**
